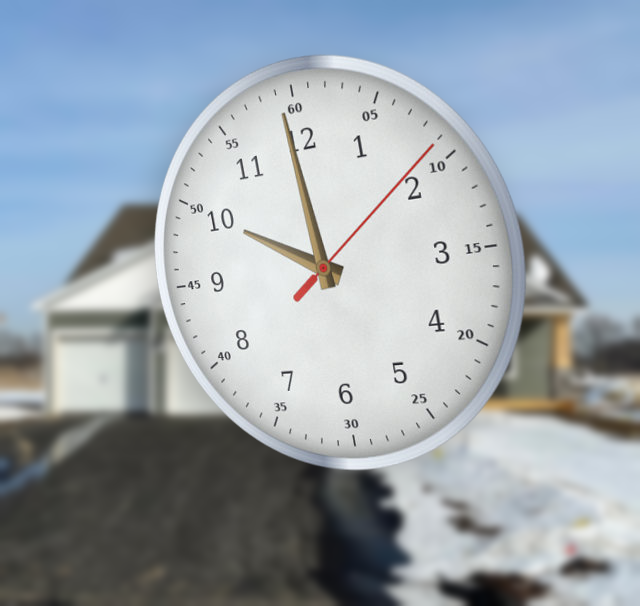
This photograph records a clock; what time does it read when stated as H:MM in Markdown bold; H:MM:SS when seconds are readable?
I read **9:59:09**
